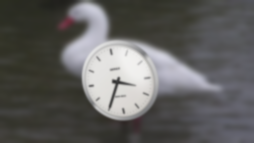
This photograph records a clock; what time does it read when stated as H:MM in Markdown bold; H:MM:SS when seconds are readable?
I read **3:35**
